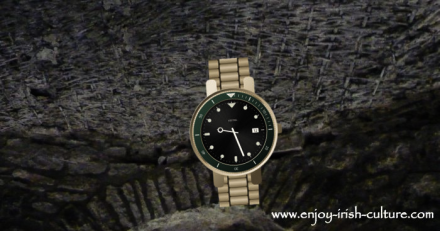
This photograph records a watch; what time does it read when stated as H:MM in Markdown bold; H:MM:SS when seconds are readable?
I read **9:27**
